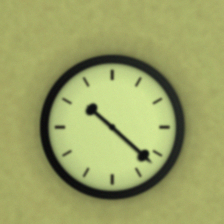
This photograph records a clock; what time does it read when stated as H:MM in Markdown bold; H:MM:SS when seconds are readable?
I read **10:22**
